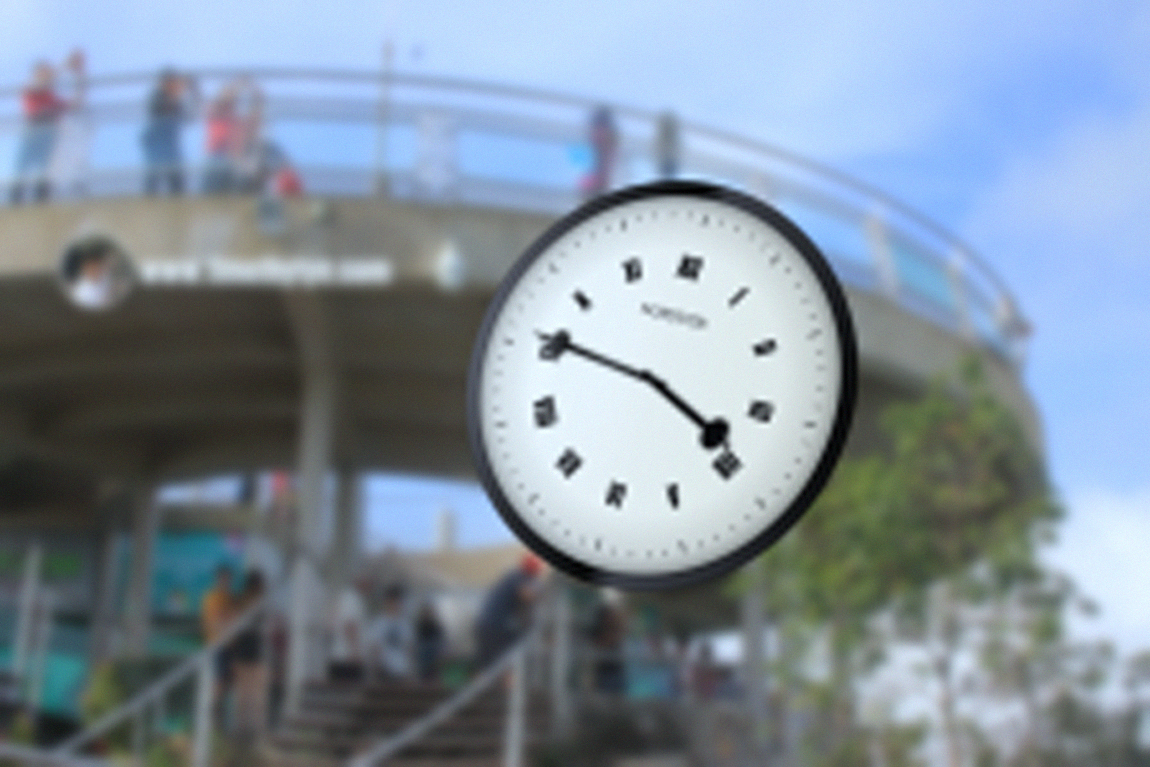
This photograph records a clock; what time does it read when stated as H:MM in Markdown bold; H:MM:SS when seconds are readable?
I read **3:46**
